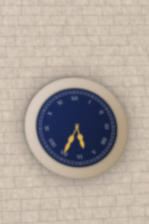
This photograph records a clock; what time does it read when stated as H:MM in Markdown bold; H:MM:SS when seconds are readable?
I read **5:35**
